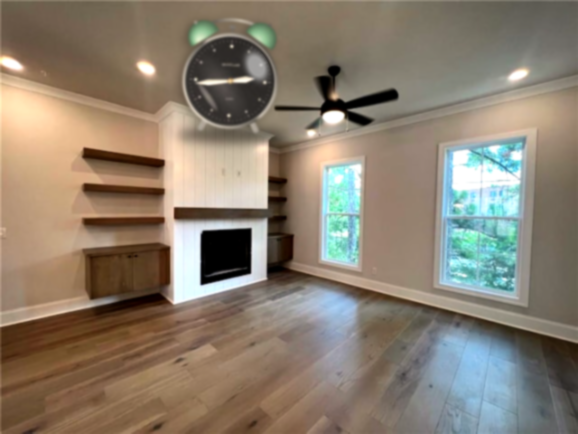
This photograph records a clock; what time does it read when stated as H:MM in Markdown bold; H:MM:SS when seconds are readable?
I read **2:44**
